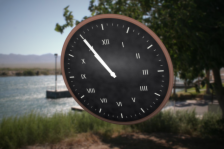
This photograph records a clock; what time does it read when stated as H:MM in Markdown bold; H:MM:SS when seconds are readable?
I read **10:55**
